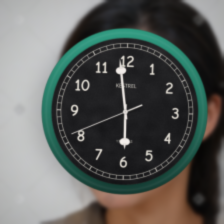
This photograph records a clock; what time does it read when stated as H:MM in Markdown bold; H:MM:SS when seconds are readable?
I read **5:58:41**
